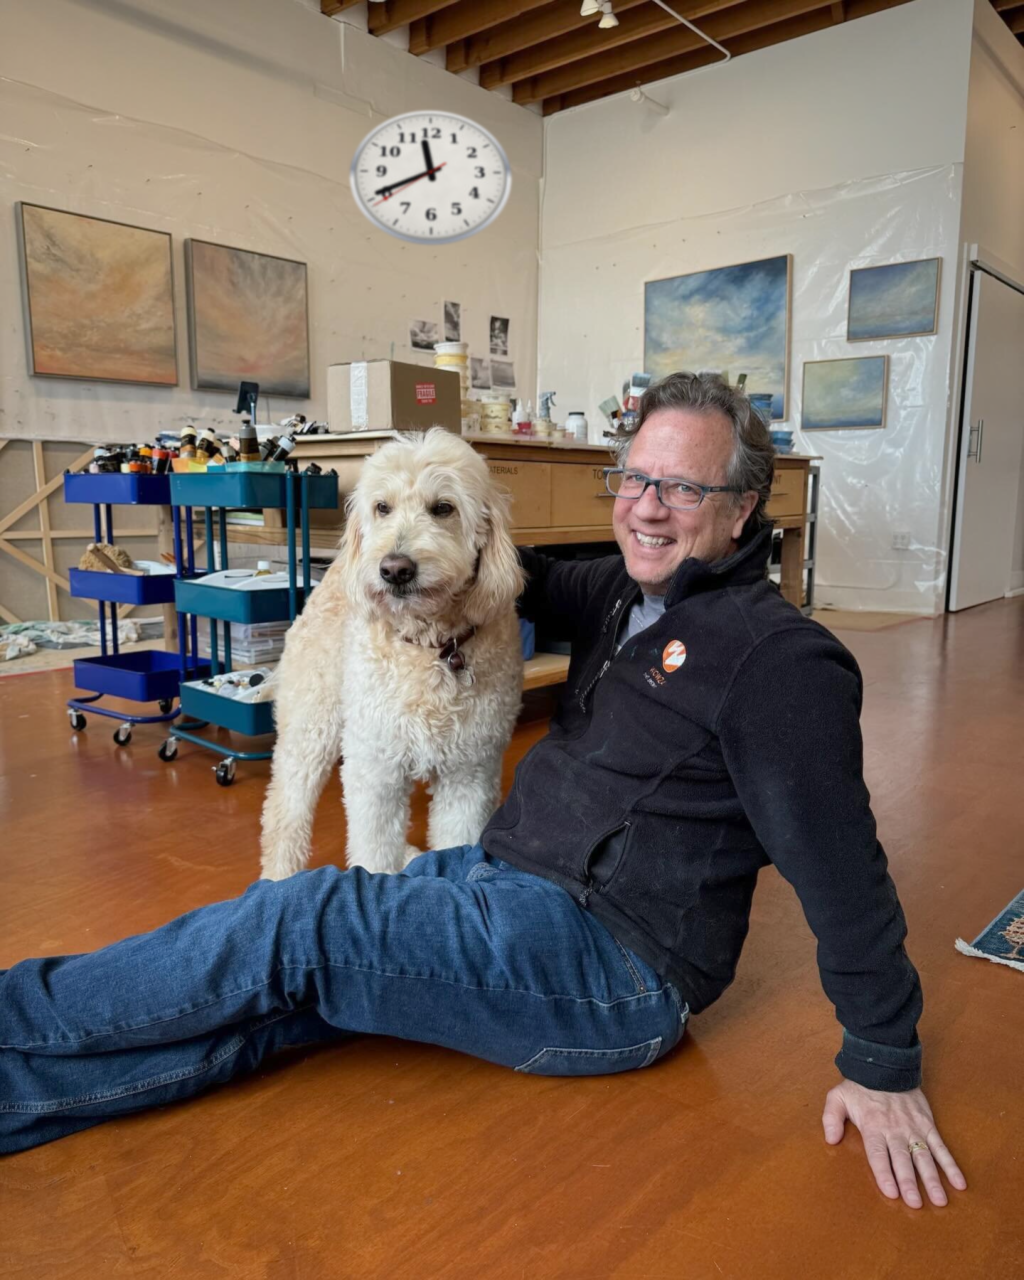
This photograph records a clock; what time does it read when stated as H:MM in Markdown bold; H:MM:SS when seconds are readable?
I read **11:40:39**
